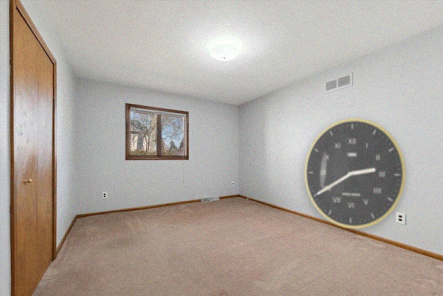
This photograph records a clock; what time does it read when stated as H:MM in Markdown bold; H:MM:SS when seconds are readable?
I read **2:40**
